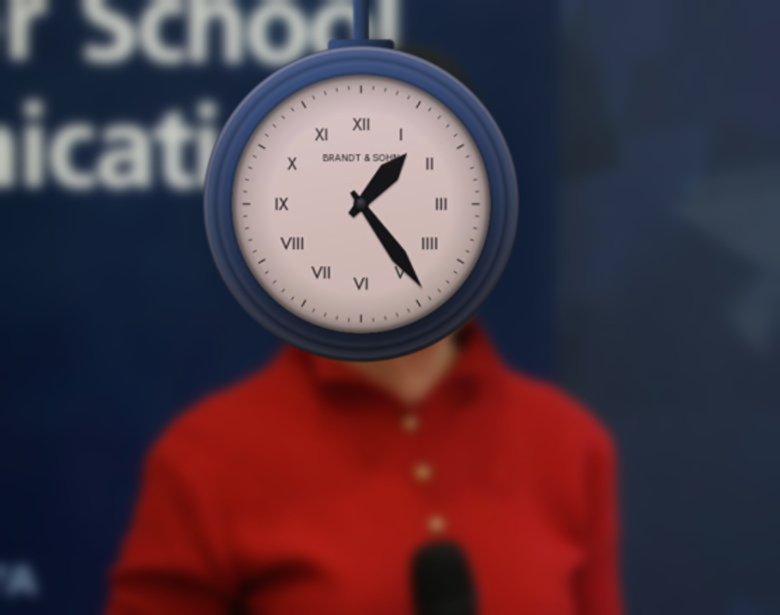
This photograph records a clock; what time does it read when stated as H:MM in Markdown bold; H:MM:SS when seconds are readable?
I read **1:24**
